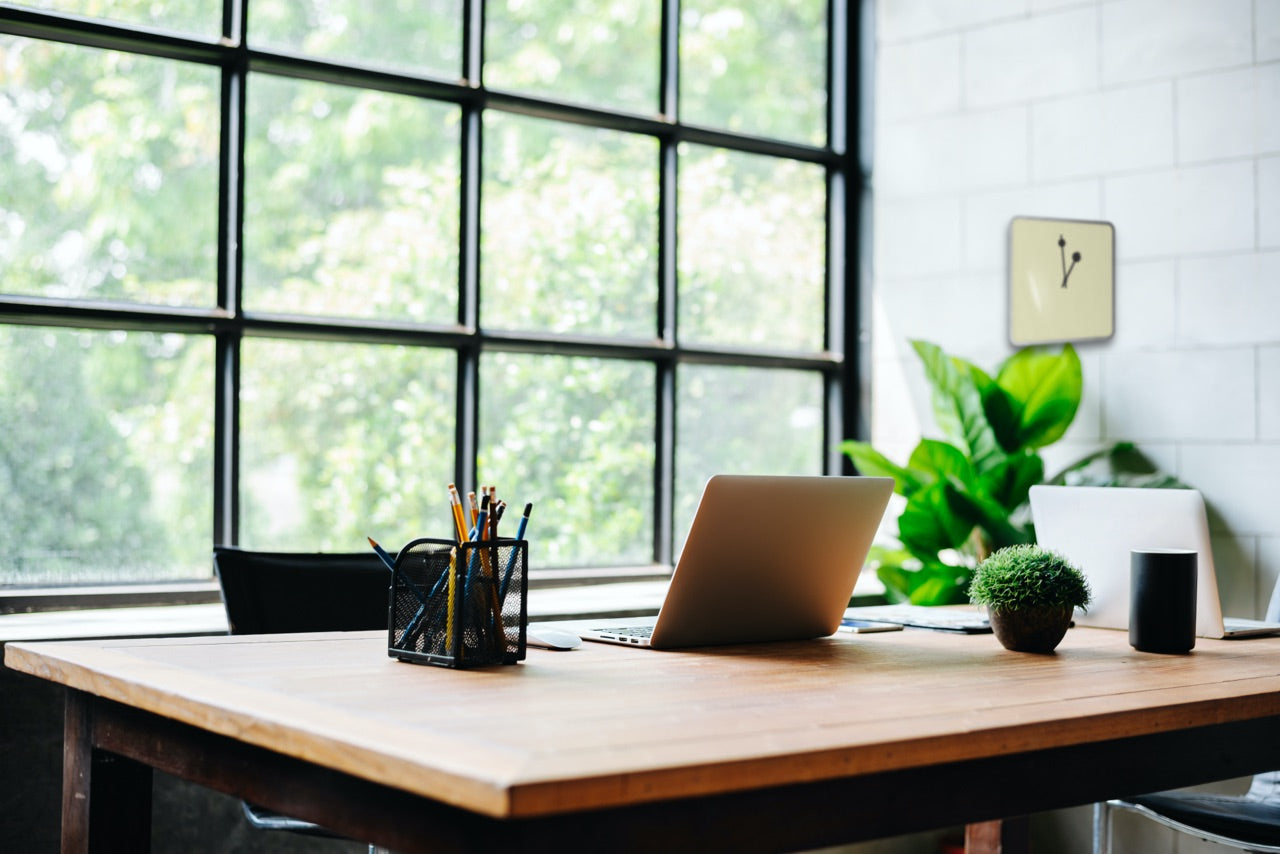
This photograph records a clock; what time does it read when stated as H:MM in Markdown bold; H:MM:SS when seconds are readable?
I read **12:59**
